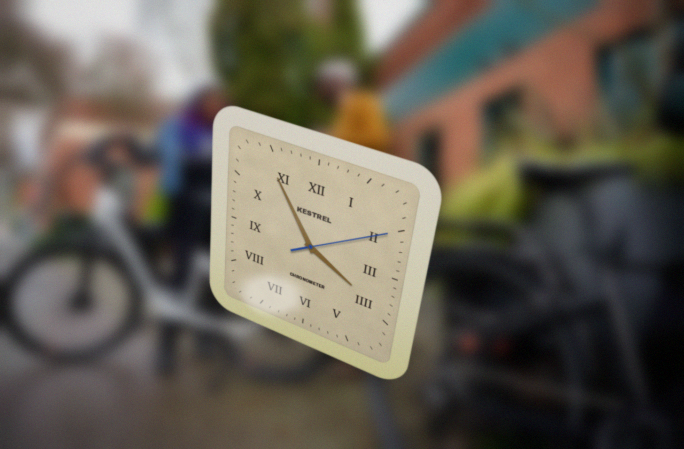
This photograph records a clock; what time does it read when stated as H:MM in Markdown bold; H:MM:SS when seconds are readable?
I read **3:54:10**
